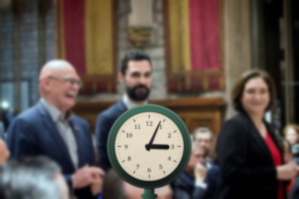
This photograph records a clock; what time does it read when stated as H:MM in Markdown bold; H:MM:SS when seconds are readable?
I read **3:04**
